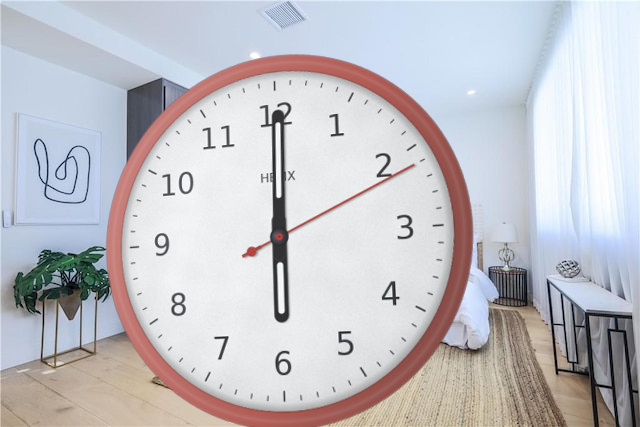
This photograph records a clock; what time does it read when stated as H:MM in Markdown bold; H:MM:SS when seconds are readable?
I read **6:00:11**
